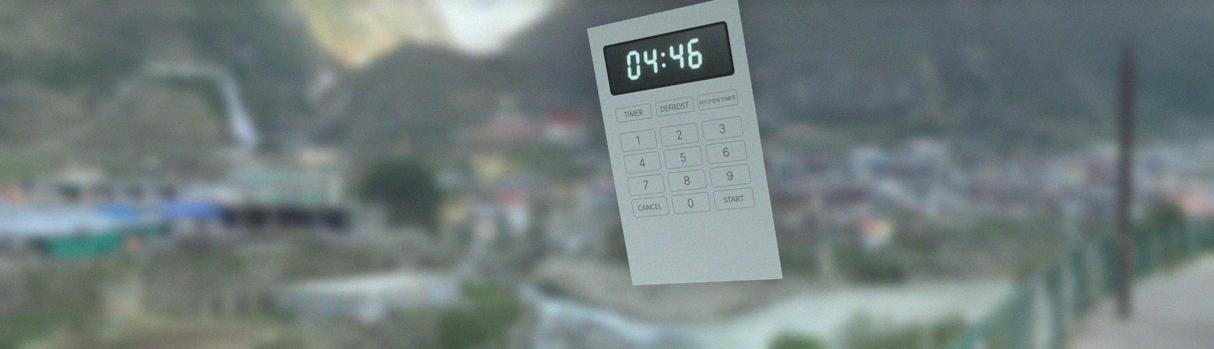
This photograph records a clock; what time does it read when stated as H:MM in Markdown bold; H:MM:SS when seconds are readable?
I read **4:46**
